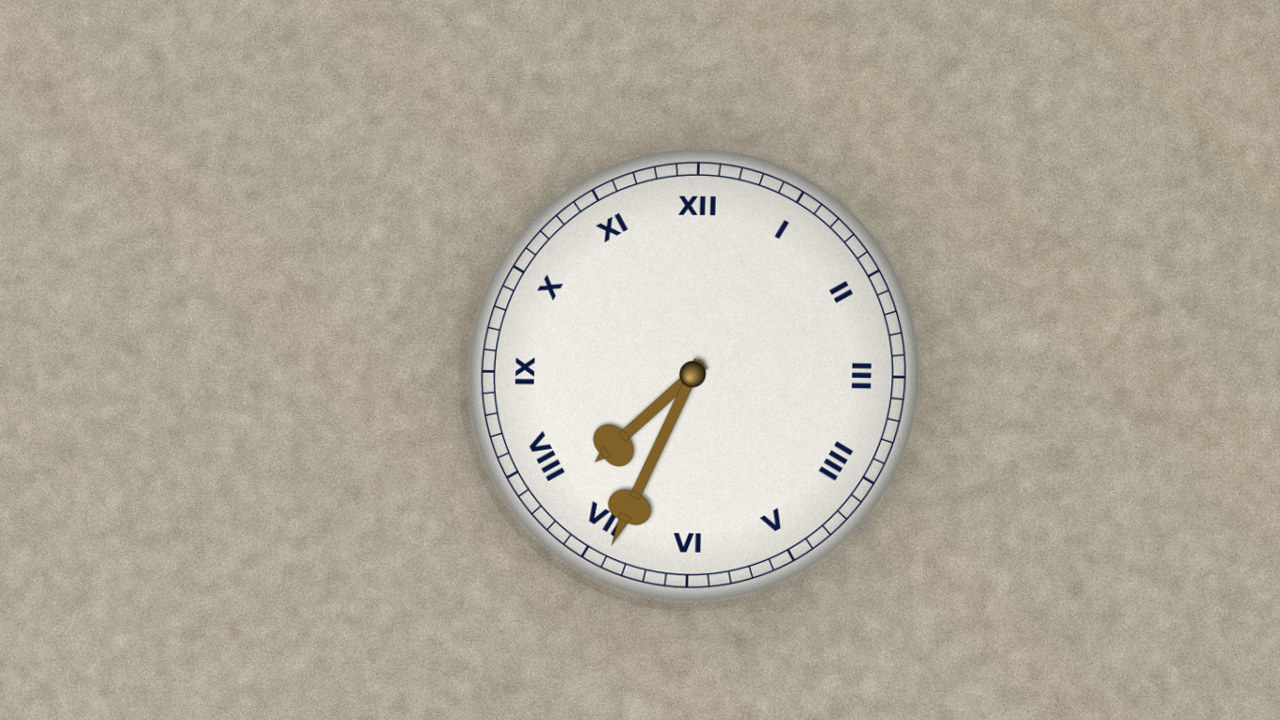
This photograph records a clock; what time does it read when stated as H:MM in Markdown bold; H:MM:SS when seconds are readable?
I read **7:34**
